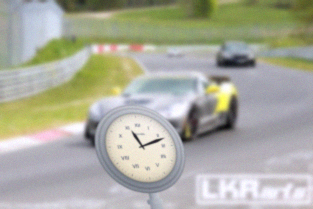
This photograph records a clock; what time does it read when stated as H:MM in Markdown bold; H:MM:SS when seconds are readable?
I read **11:12**
